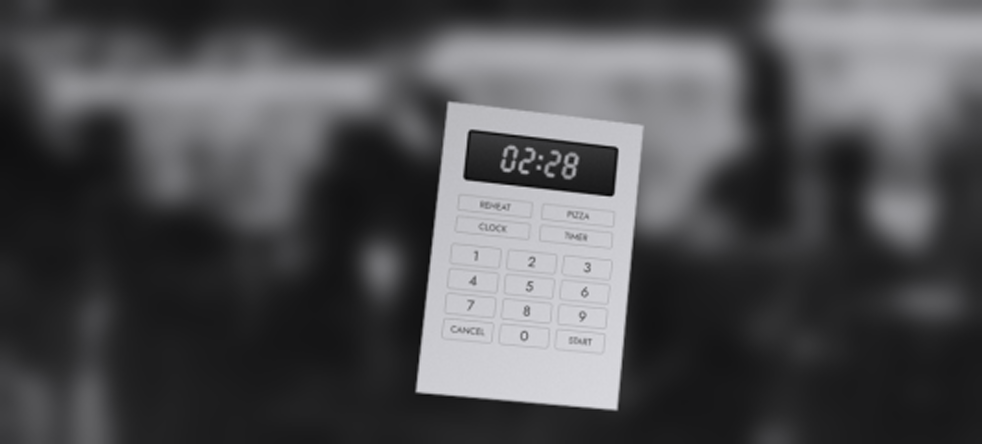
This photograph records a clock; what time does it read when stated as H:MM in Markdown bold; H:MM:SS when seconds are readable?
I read **2:28**
